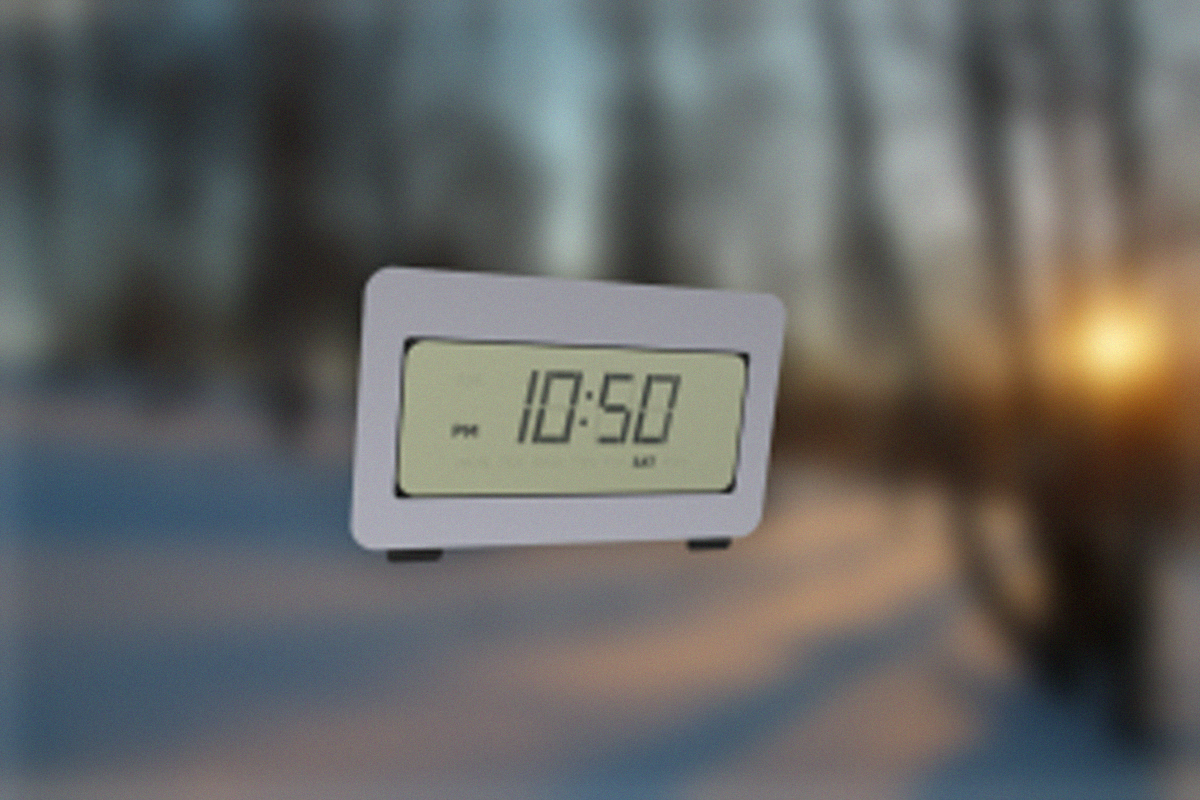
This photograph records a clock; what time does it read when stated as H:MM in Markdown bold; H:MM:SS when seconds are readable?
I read **10:50**
